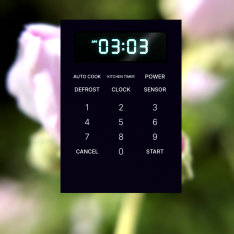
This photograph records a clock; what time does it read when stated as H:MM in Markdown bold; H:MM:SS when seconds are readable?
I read **3:03**
